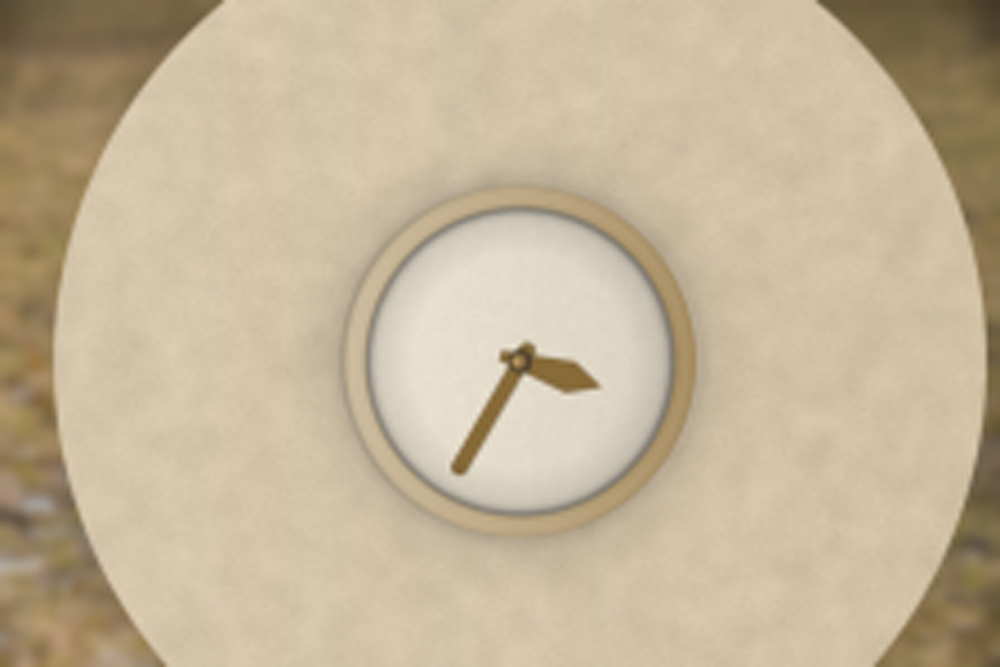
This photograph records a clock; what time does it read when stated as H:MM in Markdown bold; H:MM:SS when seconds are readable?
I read **3:35**
